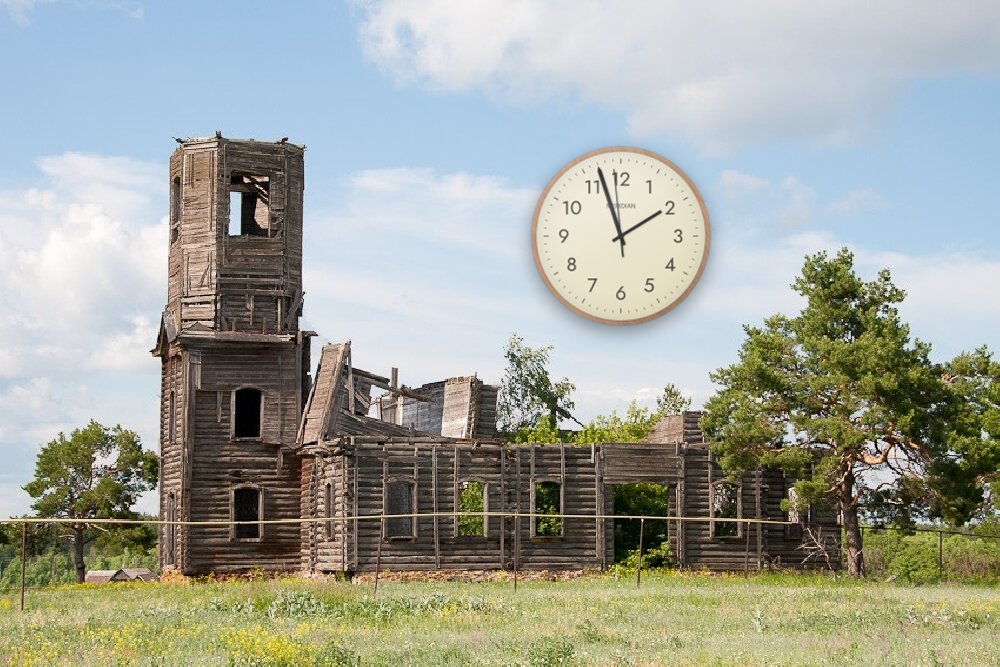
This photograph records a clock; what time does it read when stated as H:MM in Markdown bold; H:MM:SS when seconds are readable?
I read **1:56:59**
